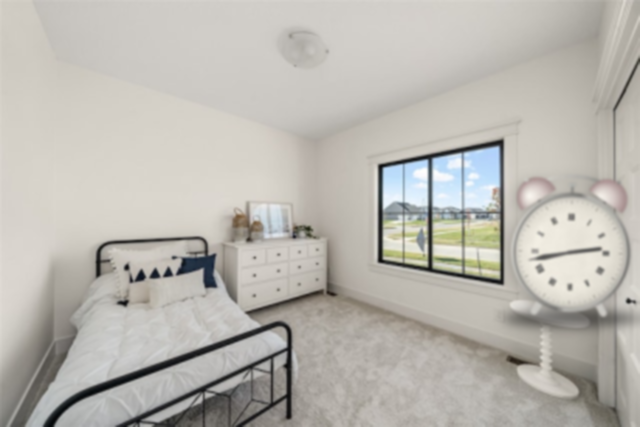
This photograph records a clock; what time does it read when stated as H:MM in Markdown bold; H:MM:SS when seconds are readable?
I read **2:43**
